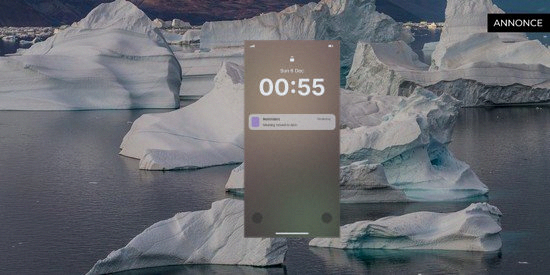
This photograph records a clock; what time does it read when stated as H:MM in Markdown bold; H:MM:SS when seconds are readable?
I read **0:55**
